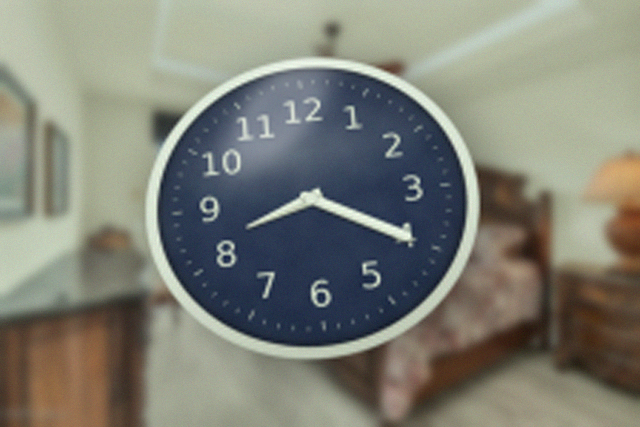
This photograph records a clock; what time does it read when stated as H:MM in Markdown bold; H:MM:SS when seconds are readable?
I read **8:20**
